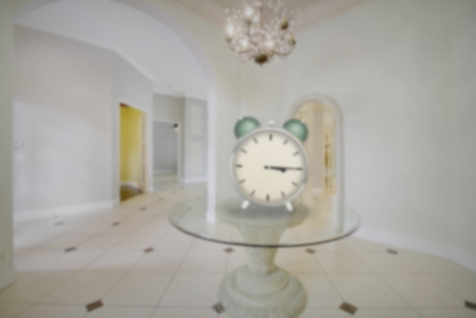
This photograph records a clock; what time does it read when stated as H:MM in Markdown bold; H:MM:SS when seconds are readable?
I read **3:15**
